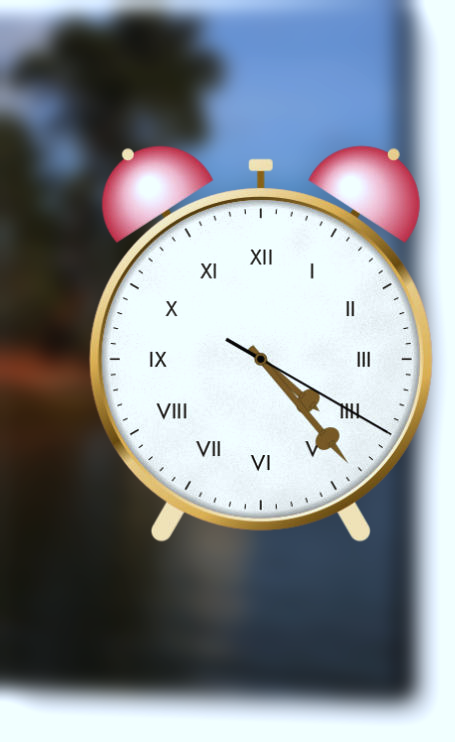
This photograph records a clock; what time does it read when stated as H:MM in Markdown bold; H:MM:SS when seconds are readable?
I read **4:23:20**
